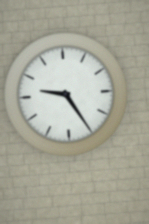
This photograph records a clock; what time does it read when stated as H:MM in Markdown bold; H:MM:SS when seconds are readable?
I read **9:25**
